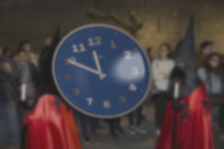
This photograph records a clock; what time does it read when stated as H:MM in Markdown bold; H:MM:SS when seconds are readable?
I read **11:50**
